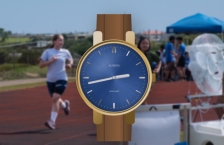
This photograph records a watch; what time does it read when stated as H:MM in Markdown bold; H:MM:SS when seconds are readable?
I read **2:43**
